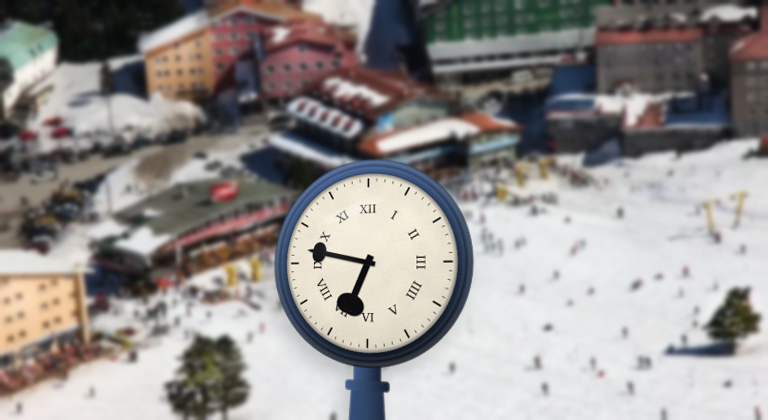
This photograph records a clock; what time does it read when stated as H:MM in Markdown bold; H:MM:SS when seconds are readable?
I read **6:47**
